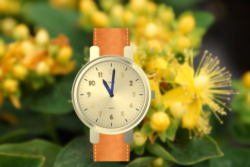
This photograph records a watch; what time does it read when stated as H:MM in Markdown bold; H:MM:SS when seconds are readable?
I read **11:01**
